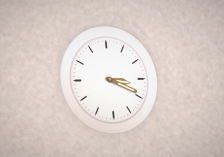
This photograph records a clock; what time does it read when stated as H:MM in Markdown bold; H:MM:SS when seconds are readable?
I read **3:19**
